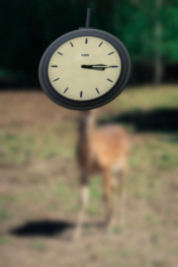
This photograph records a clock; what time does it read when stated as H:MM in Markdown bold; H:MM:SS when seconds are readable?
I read **3:15**
